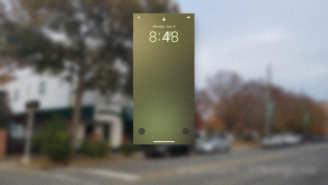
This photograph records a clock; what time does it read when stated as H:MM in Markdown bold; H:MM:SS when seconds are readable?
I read **8:48**
